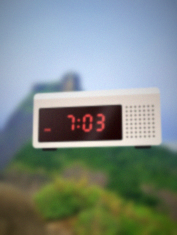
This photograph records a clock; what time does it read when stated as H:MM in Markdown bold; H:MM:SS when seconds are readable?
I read **7:03**
